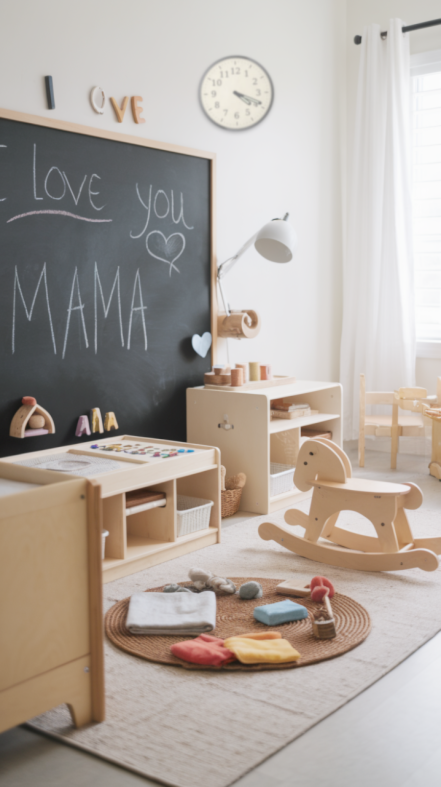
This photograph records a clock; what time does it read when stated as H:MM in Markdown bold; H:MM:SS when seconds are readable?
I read **4:19**
